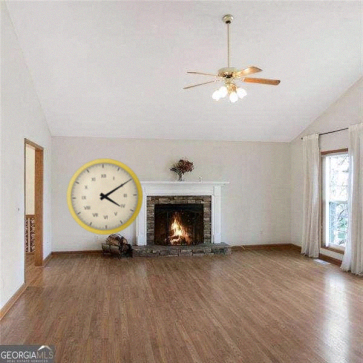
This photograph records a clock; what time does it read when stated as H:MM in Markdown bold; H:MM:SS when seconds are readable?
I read **4:10**
